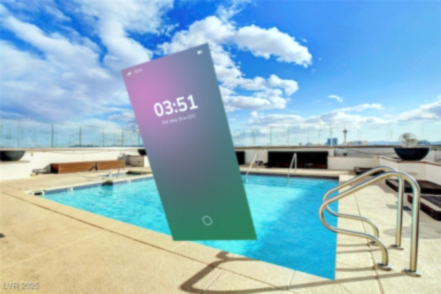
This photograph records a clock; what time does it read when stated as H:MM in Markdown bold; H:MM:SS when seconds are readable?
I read **3:51**
